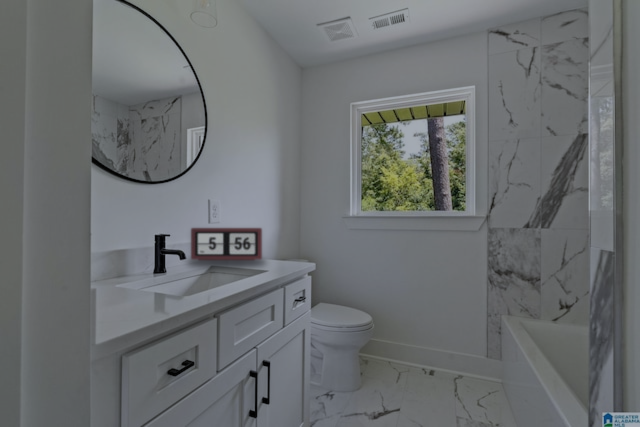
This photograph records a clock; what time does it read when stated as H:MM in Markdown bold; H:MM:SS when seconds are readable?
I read **5:56**
